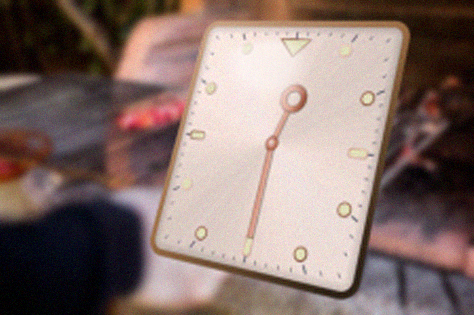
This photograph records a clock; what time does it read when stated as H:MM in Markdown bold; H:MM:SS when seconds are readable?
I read **12:30**
